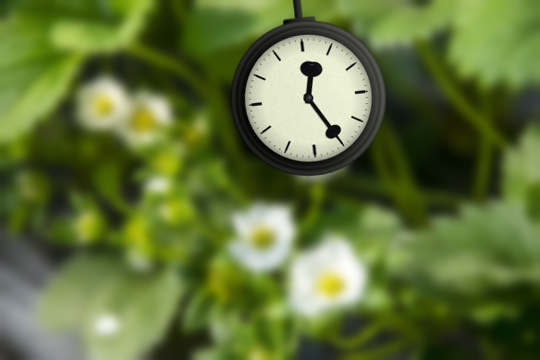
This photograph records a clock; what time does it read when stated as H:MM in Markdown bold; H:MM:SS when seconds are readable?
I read **12:25**
